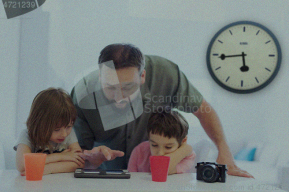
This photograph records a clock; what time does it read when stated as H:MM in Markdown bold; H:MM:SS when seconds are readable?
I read **5:44**
